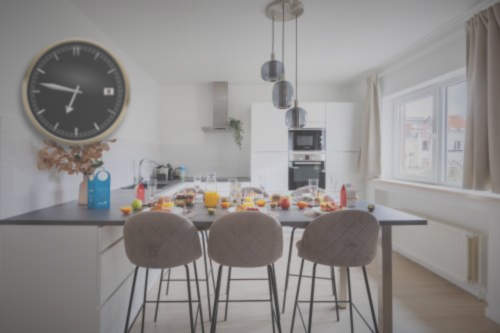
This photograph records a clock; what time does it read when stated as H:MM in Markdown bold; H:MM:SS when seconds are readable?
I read **6:47**
